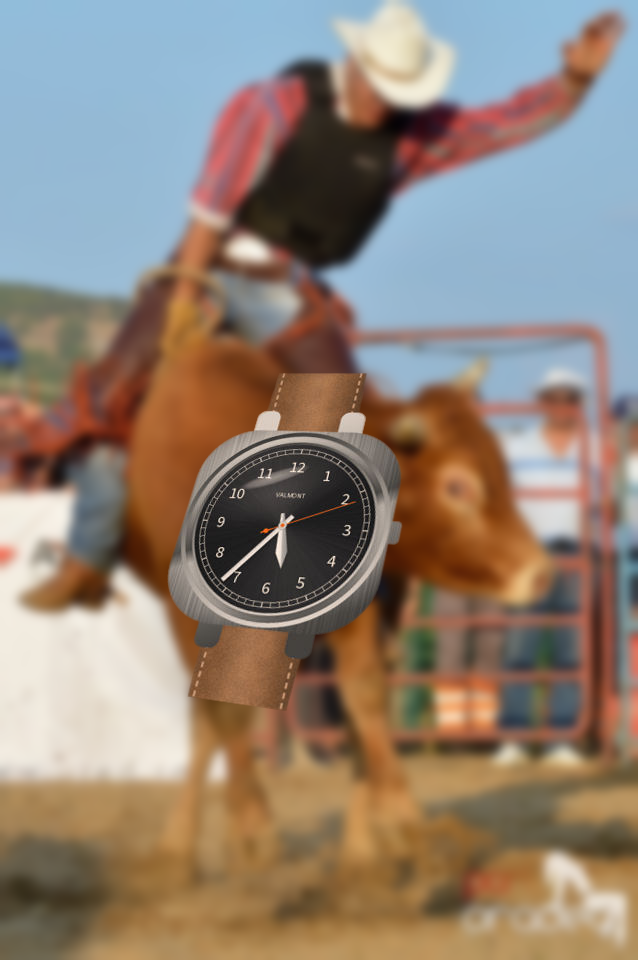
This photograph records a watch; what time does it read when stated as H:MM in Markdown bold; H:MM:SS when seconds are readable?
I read **5:36:11**
